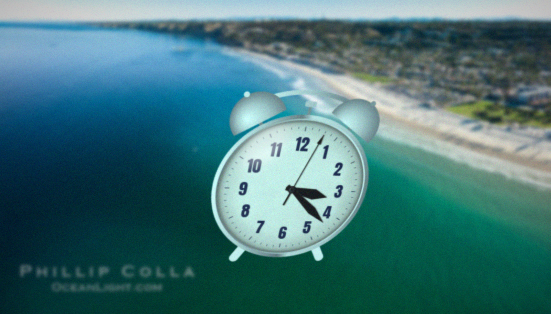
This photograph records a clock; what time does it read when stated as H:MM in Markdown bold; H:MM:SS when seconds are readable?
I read **3:22:03**
